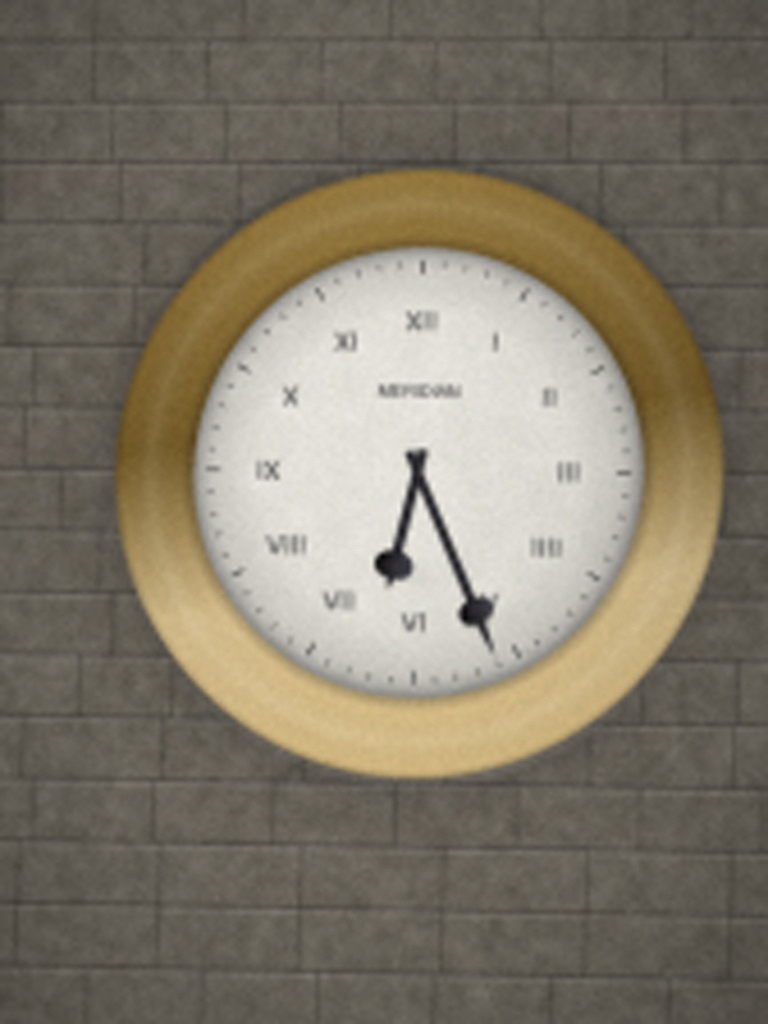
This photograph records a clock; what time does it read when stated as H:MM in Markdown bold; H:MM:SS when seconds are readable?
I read **6:26**
